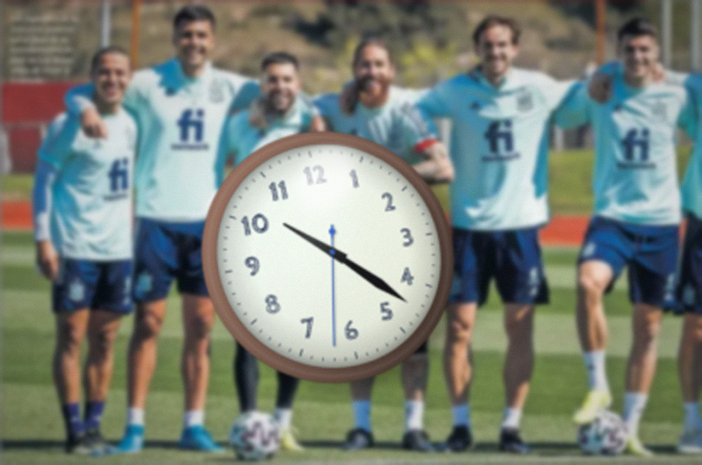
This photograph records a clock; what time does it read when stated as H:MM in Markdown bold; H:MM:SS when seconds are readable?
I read **10:22:32**
